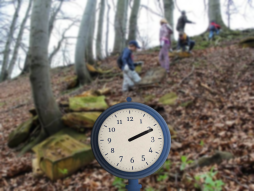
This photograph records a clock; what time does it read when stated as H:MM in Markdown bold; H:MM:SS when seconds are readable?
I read **2:11**
